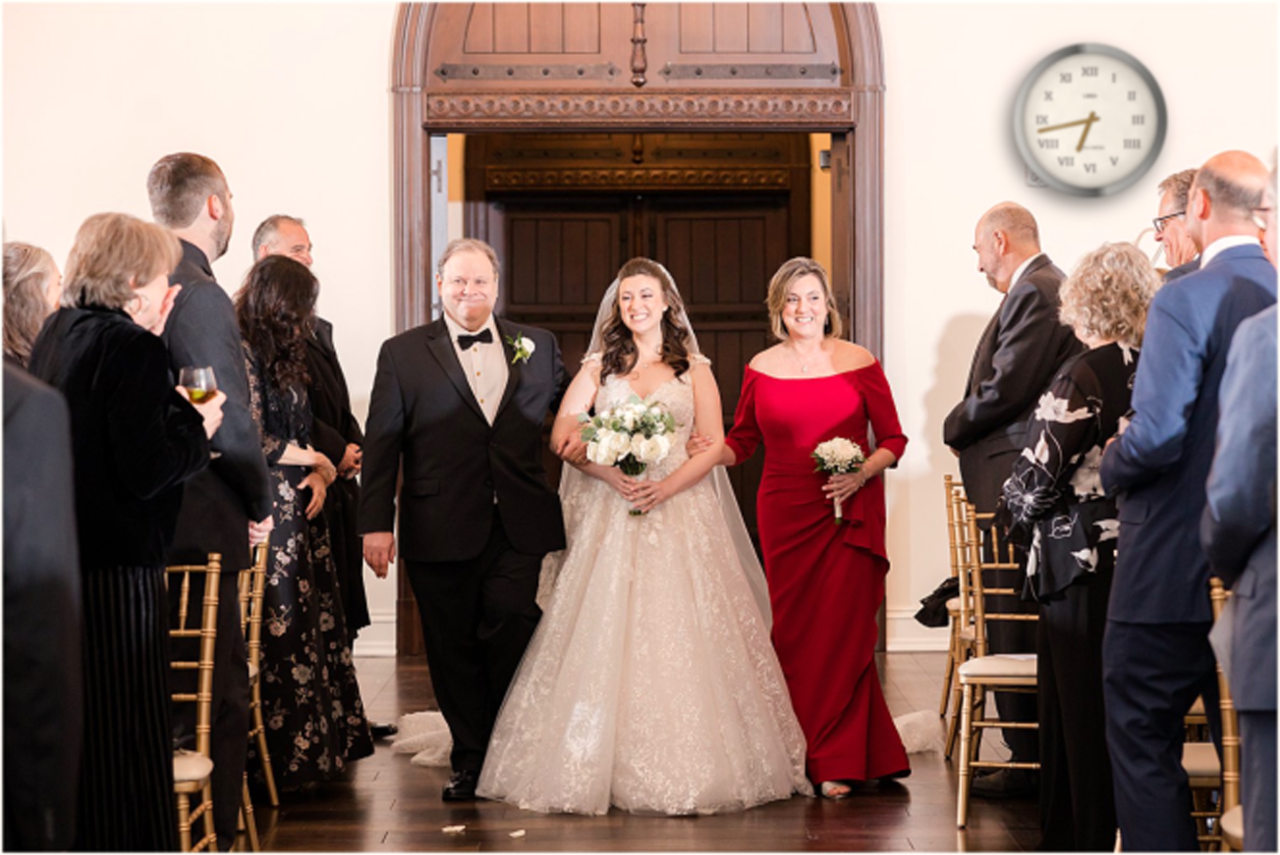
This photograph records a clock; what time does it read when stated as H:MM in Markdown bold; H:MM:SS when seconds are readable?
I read **6:43**
